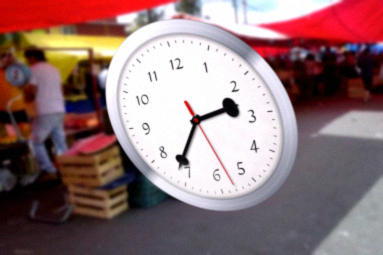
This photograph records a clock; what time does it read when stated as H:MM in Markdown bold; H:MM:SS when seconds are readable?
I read **2:36:28**
